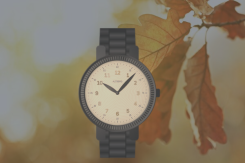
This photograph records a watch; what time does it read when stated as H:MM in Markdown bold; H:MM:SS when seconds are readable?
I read **10:07**
